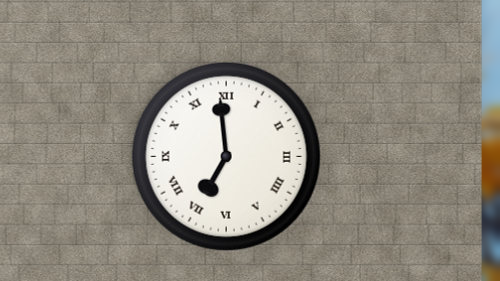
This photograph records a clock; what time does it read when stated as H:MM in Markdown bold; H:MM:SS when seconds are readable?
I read **6:59**
